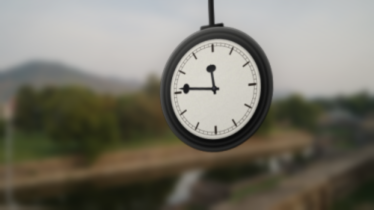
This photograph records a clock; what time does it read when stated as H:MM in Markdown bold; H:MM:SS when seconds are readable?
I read **11:46**
